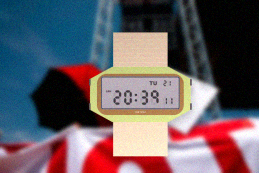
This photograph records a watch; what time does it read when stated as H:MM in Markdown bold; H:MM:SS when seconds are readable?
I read **20:39:11**
